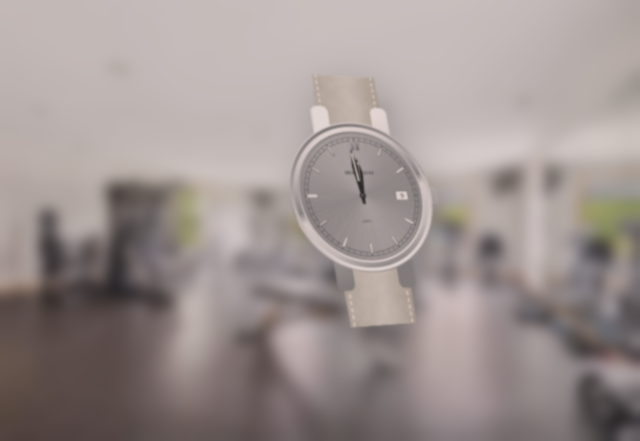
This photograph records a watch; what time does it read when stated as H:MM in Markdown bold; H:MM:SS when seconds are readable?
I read **11:59**
